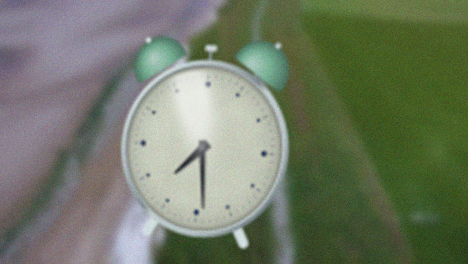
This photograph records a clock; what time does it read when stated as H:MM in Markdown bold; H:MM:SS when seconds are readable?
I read **7:29**
